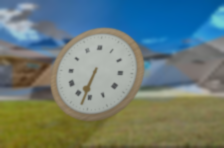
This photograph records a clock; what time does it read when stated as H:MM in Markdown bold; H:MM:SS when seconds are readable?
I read **6:32**
